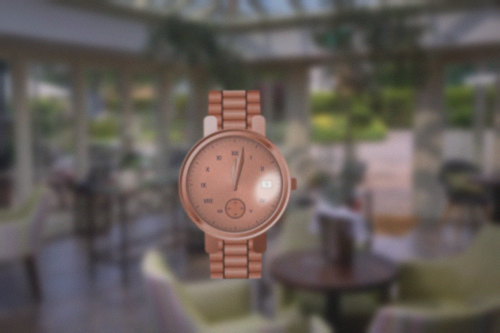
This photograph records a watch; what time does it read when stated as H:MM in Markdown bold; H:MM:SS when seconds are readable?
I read **12:02**
